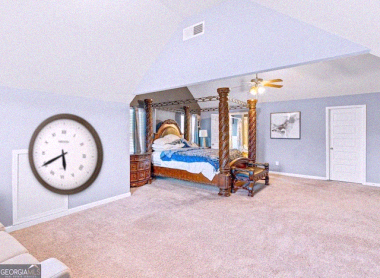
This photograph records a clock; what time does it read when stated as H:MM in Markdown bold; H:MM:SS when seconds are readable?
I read **5:40**
